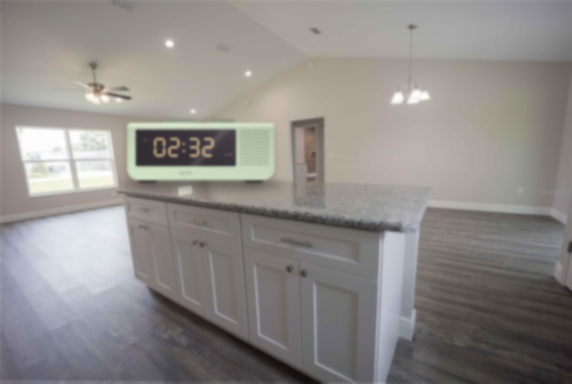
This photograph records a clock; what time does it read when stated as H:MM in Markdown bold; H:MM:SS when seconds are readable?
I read **2:32**
